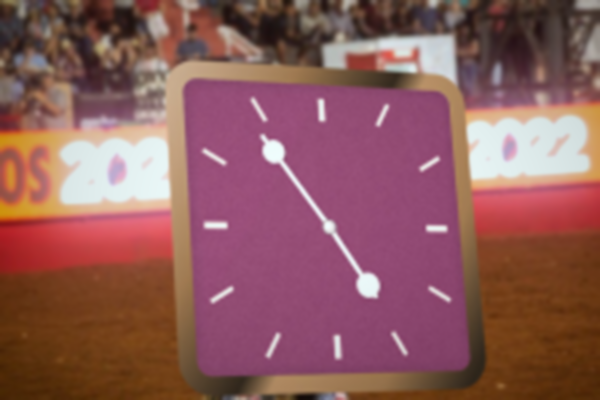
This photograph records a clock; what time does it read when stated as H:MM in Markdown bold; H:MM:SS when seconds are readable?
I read **4:54**
